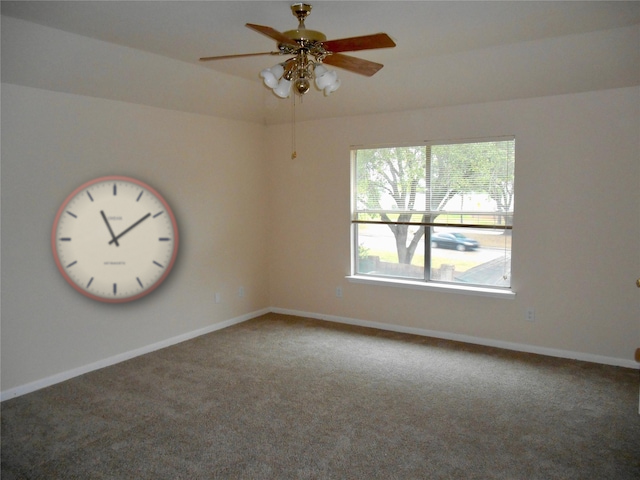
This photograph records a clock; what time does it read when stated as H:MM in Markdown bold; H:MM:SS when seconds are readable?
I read **11:09**
